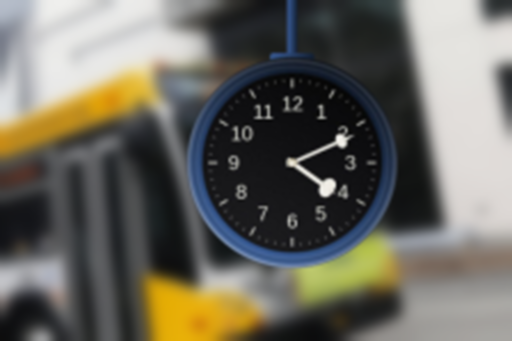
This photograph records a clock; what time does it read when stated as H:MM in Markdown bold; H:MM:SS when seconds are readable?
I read **4:11**
